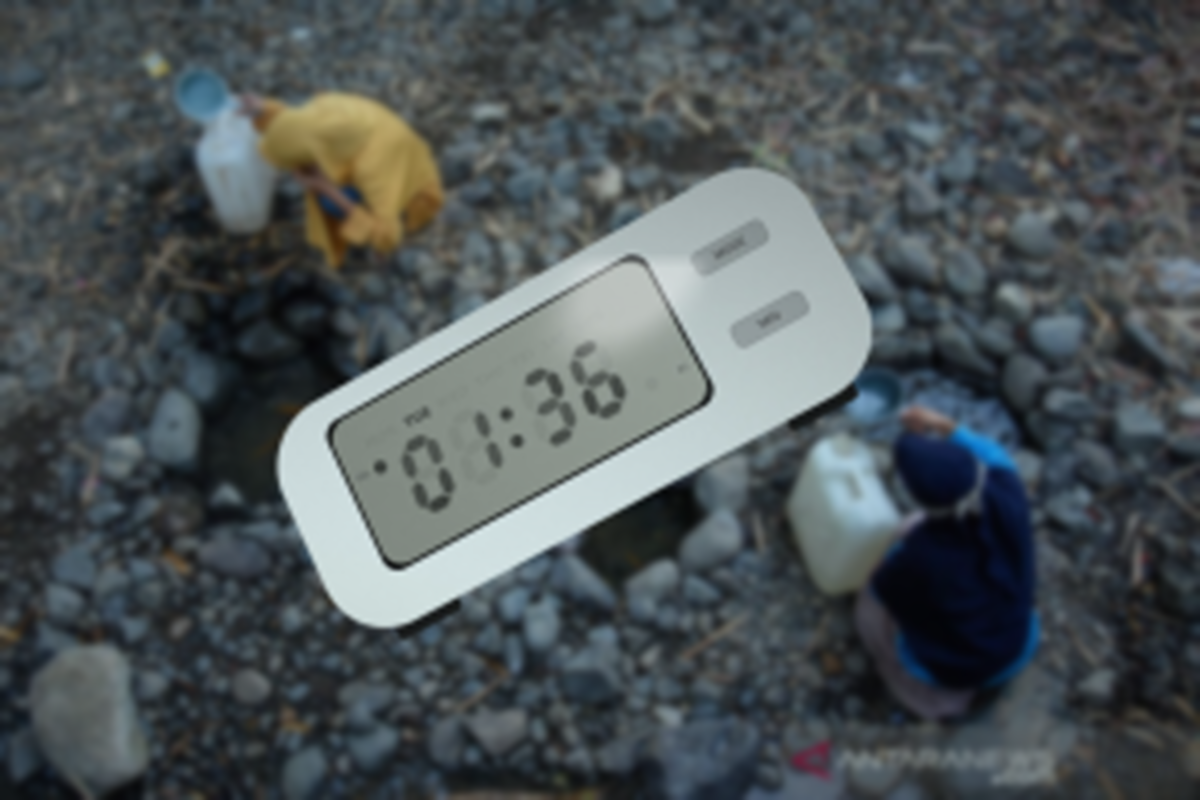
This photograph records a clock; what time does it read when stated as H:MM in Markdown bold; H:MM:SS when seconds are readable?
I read **1:36**
